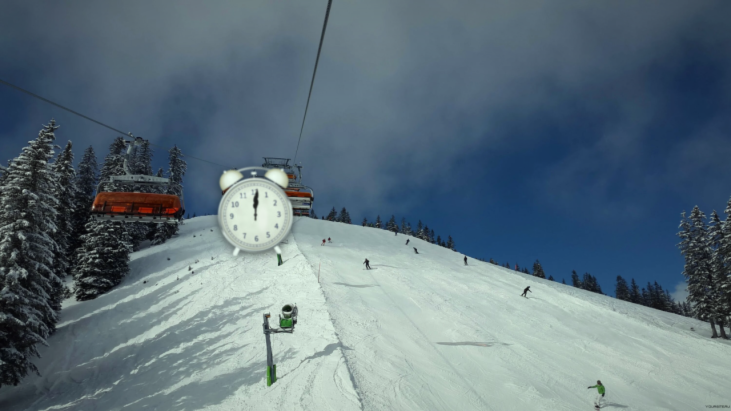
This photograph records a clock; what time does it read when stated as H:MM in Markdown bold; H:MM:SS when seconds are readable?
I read **12:01**
